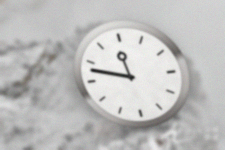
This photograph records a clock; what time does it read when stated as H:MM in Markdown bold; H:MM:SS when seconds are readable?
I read **11:48**
